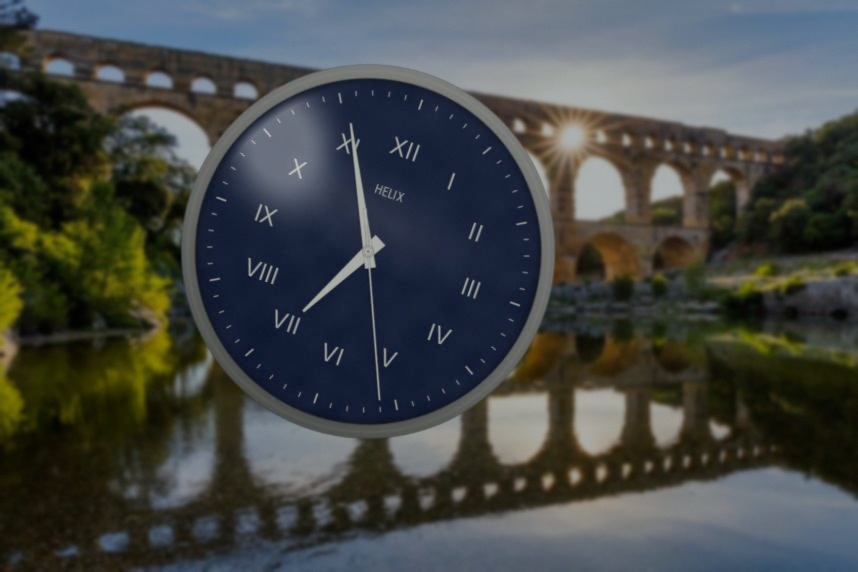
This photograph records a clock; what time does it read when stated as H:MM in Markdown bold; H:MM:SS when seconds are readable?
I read **6:55:26**
